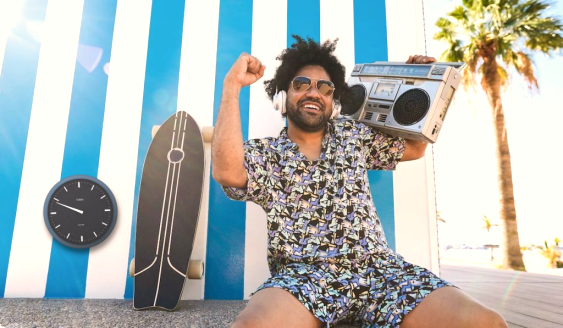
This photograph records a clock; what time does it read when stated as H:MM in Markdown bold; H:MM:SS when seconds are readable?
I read **9:49**
